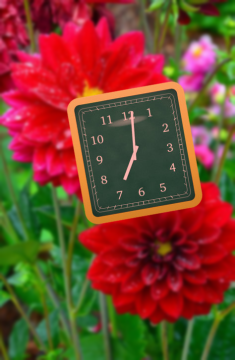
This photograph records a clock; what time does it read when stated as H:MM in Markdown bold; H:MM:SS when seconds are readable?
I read **7:01**
